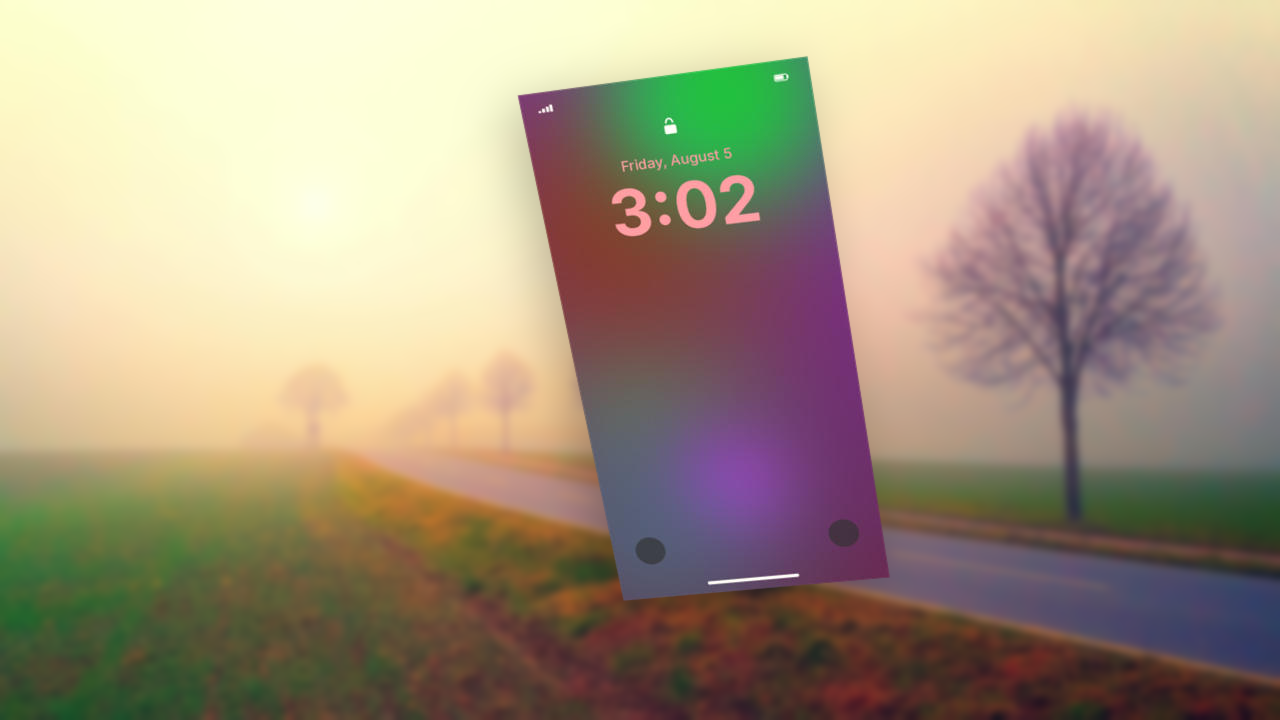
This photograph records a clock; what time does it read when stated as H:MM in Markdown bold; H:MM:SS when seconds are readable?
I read **3:02**
